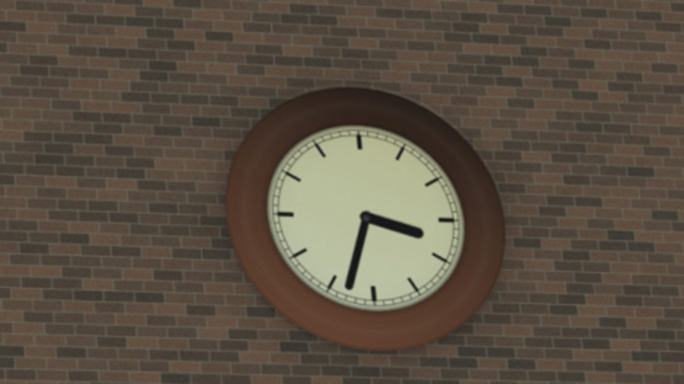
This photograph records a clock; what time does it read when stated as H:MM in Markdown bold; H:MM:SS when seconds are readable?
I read **3:33**
